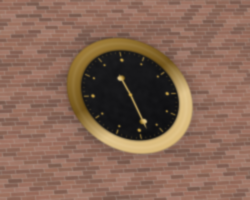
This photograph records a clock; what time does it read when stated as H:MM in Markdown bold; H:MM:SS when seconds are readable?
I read **11:28**
